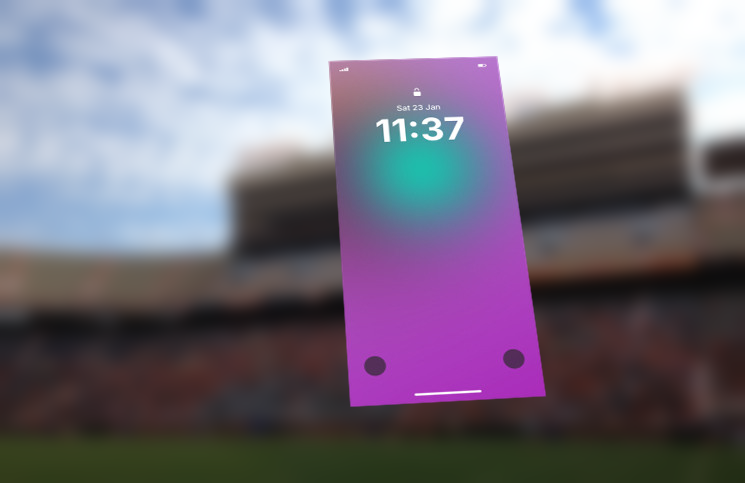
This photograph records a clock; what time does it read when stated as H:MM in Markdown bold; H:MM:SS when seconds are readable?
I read **11:37**
